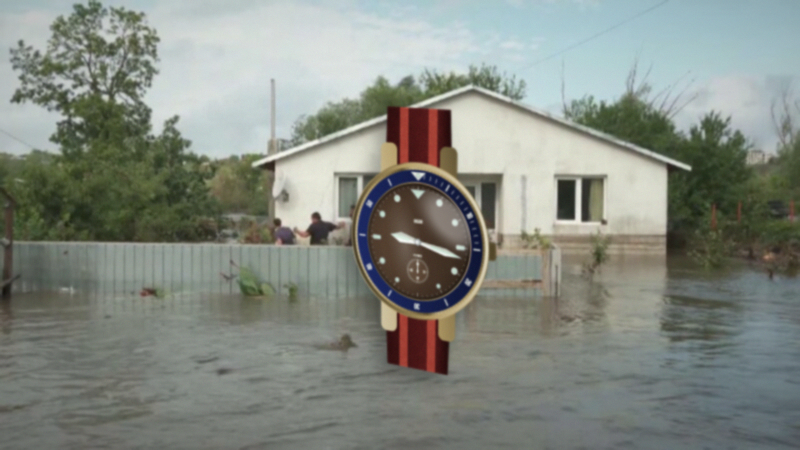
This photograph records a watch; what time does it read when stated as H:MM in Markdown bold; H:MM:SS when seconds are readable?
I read **9:17**
